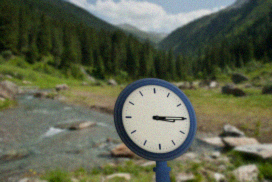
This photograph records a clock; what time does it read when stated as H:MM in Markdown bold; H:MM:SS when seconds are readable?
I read **3:15**
